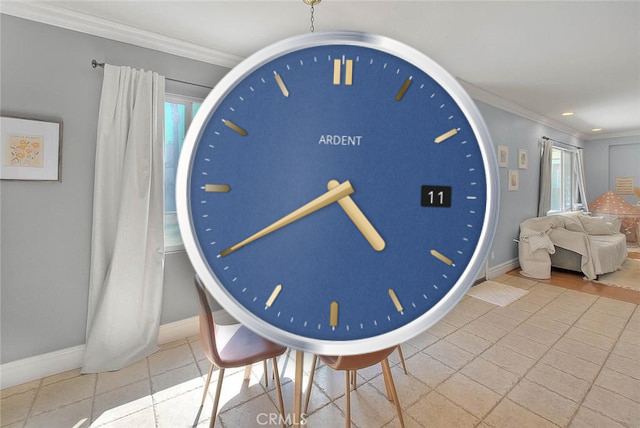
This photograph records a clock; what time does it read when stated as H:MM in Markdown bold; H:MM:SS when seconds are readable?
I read **4:40**
